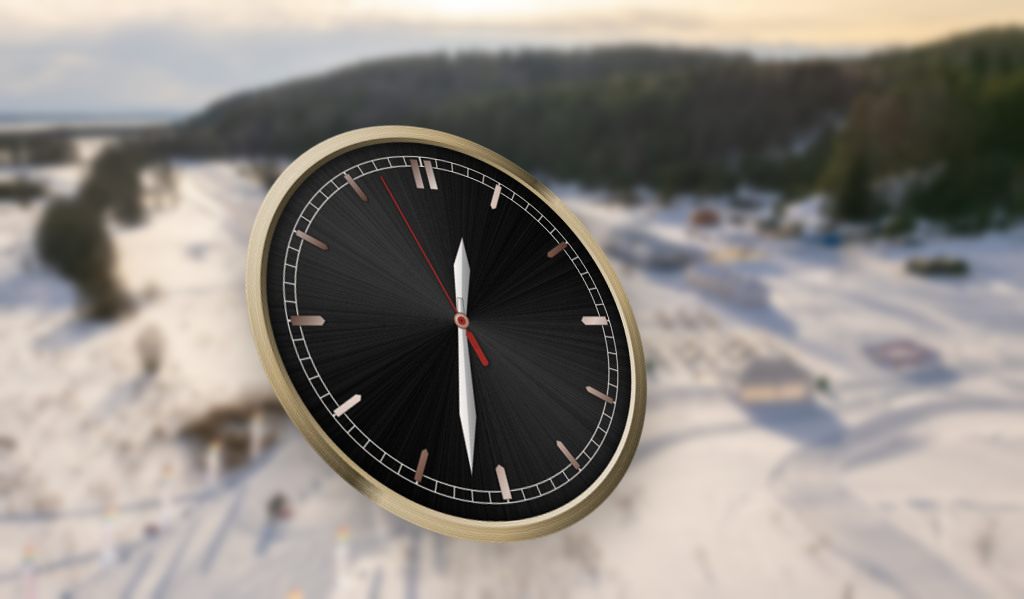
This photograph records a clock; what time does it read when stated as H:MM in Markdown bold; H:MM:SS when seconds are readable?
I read **12:31:57**
